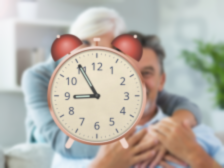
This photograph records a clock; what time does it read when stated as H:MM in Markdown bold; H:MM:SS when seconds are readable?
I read **8:55**
